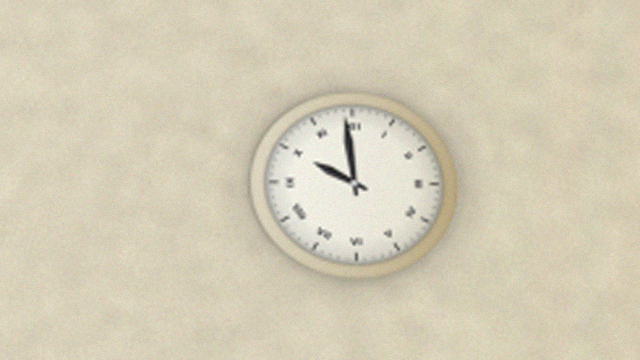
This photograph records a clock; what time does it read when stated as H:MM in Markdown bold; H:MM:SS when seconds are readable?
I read **9:59**
